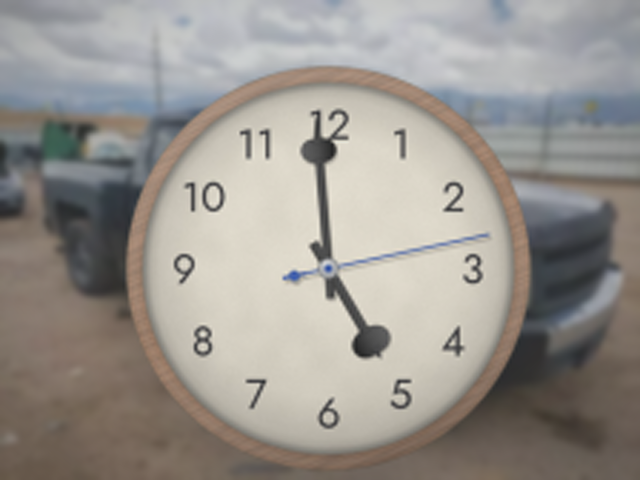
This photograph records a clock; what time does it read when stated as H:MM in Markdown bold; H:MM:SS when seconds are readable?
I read **4:59:13**
